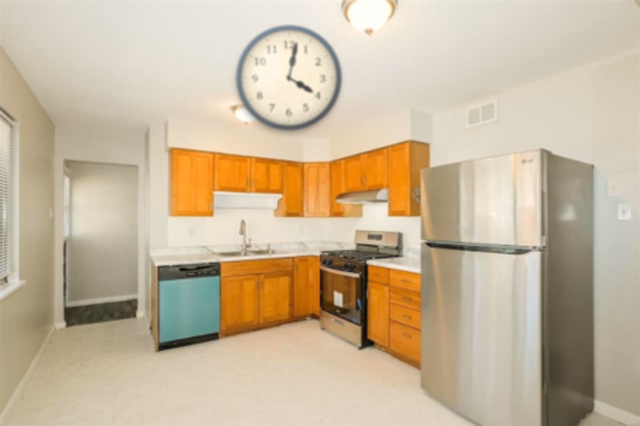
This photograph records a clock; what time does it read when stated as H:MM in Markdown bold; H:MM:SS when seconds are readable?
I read **4:02**
